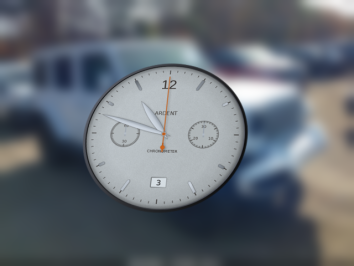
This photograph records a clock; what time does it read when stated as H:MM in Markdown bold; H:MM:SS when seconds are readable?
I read **10:48**
